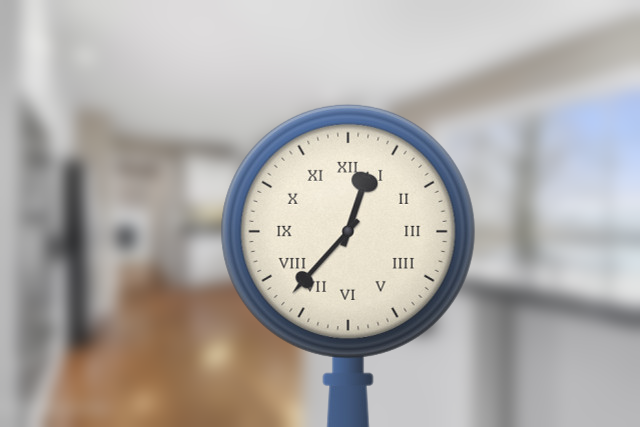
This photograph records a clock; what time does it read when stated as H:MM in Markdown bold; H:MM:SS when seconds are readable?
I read **12:37**
